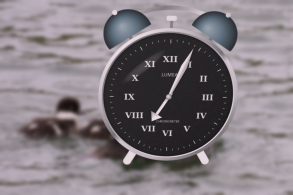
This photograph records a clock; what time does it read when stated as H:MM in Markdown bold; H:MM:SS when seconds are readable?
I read **7:04**
